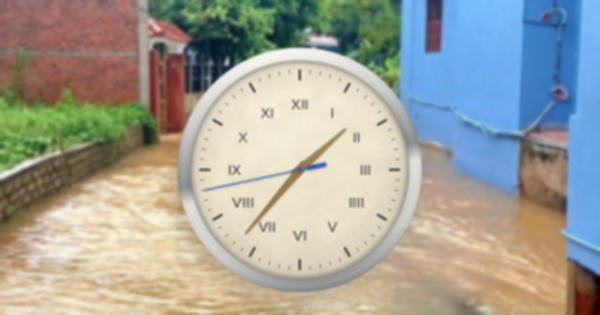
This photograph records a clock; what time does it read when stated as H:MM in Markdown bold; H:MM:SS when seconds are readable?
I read **1:36:43**
